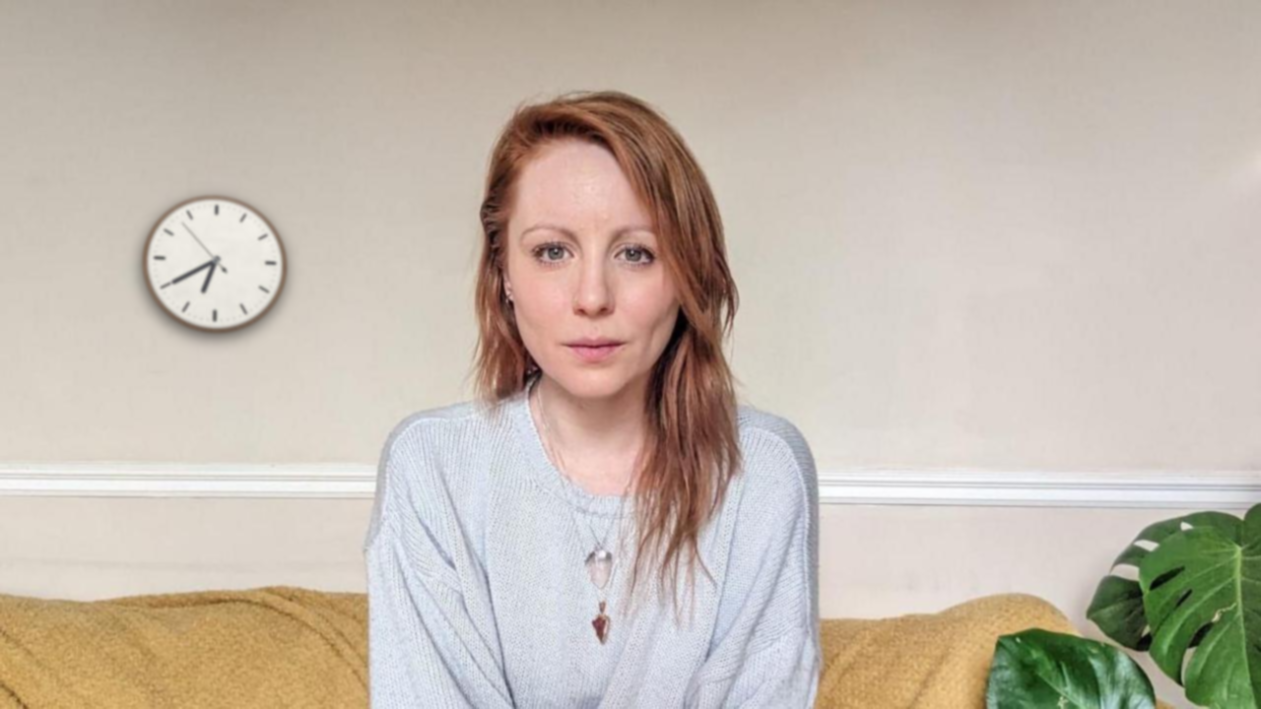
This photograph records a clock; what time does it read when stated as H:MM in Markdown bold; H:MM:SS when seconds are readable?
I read **6:39:53**
